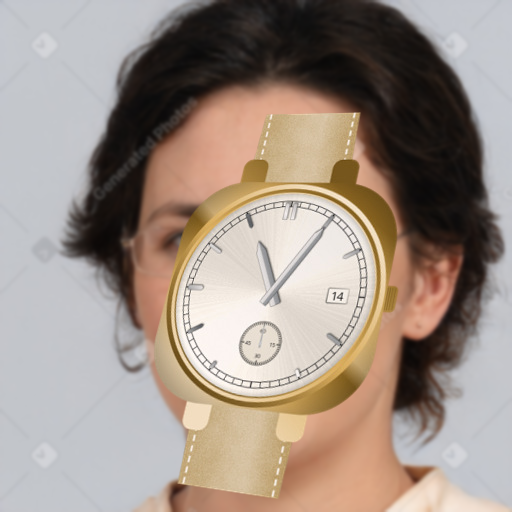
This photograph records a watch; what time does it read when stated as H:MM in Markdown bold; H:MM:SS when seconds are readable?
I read **11:05**
